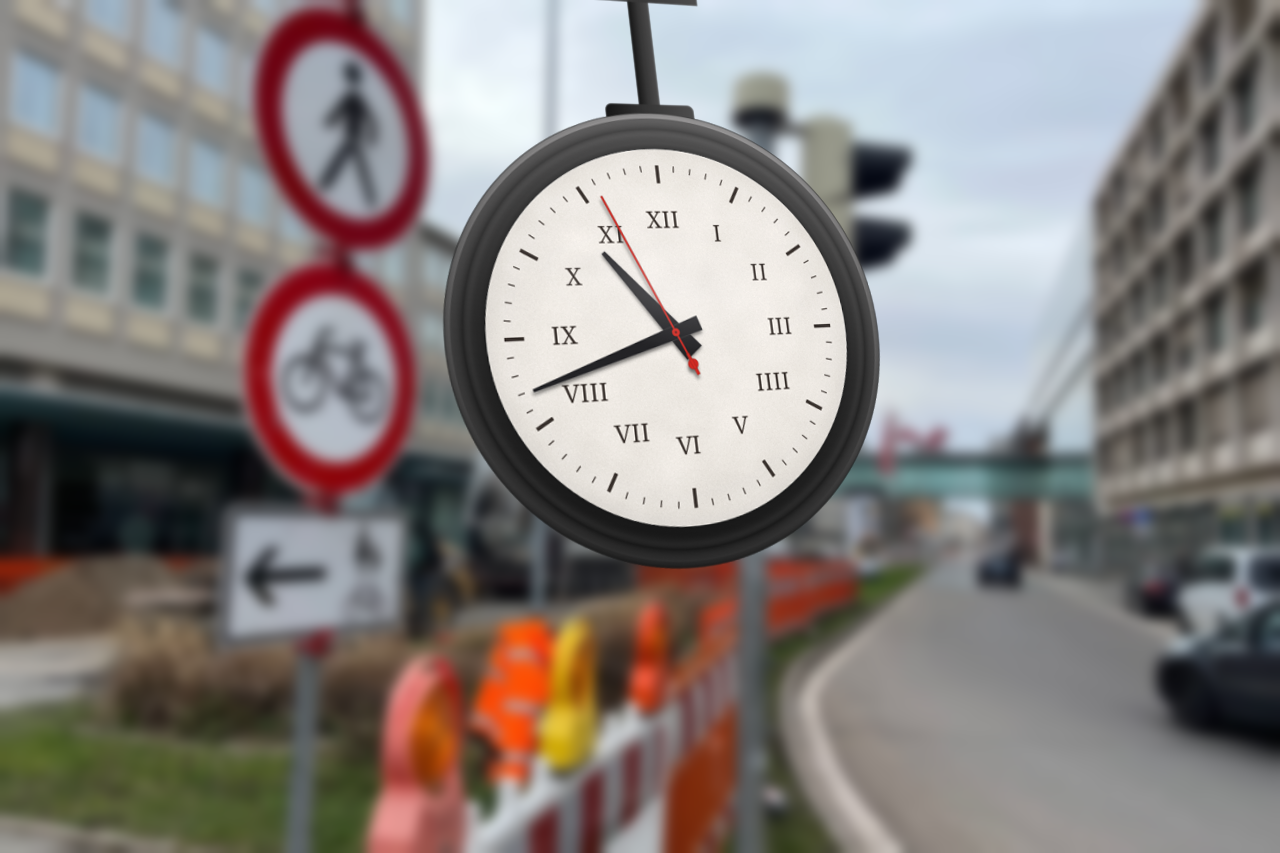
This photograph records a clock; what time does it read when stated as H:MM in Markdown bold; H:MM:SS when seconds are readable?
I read **10:41:56**
